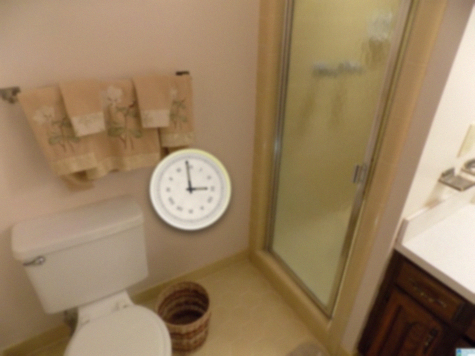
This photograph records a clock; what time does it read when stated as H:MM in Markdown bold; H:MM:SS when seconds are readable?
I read **2:59**
